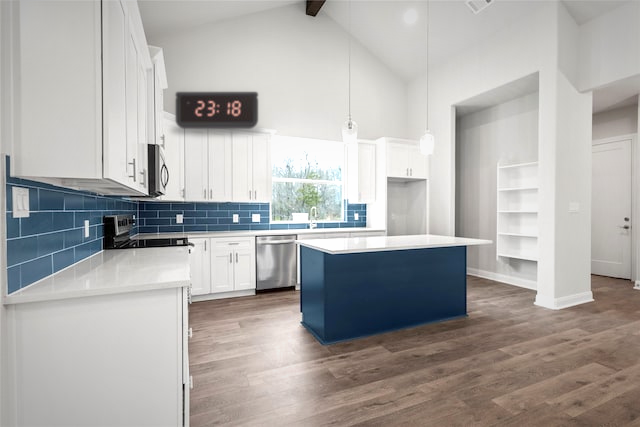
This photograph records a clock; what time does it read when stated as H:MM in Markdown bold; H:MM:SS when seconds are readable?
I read **23:18**
